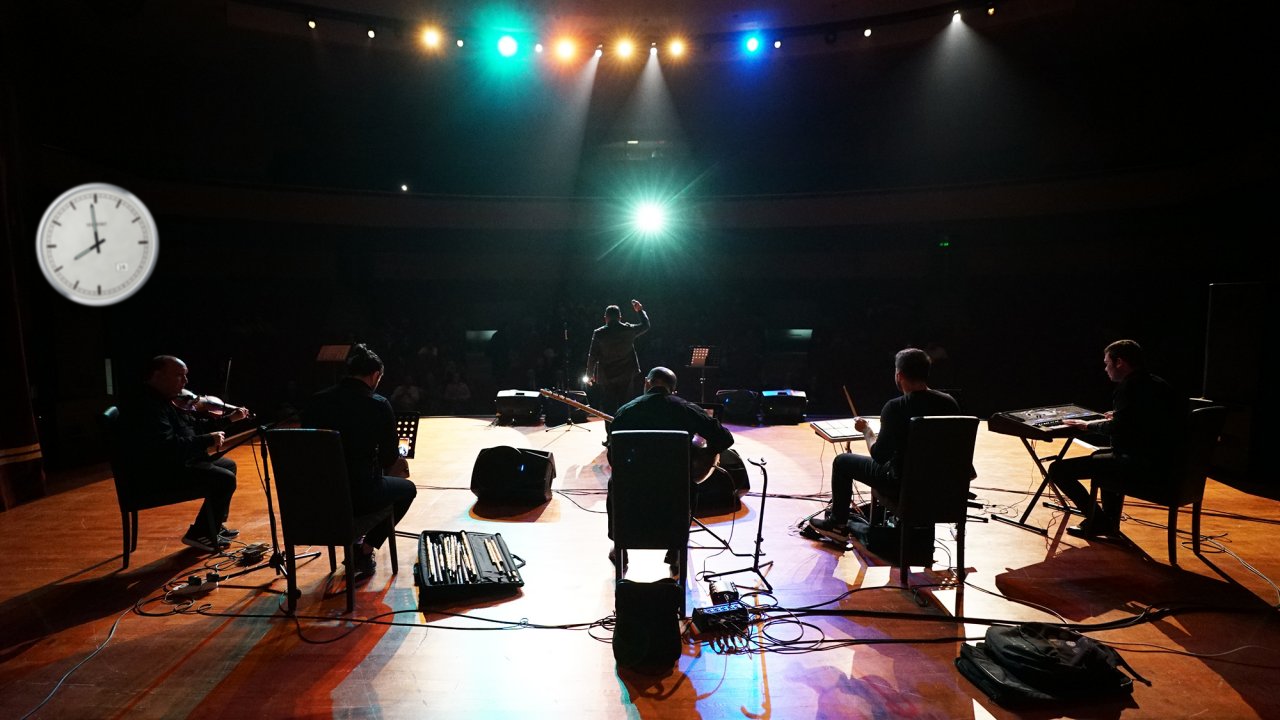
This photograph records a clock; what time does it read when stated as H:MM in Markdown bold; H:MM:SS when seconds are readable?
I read **7:59**
